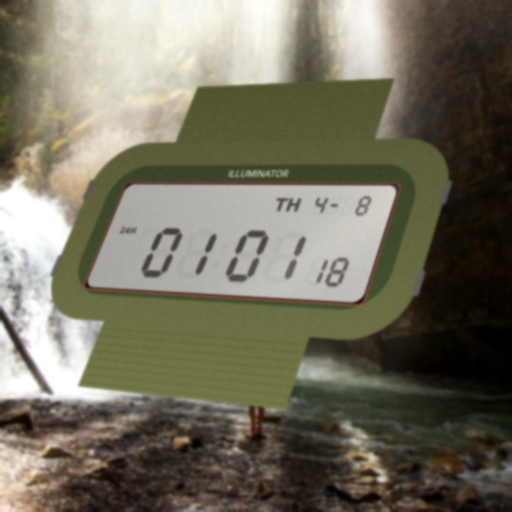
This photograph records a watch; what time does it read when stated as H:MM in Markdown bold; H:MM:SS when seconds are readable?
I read **1:01:18**
